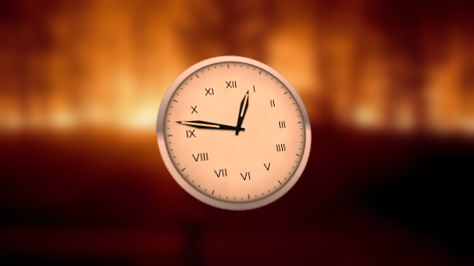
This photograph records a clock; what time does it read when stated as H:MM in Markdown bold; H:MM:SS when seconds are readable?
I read **12:47**
